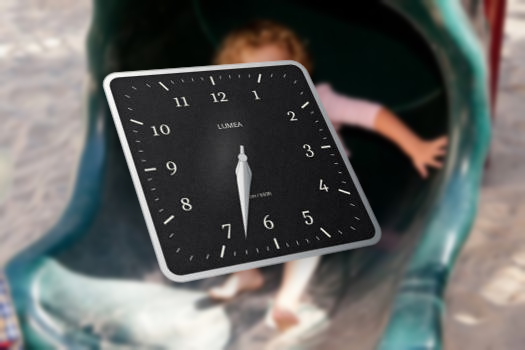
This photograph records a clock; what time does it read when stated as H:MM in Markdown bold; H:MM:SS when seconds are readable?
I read **6:33**
